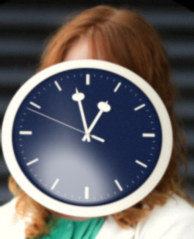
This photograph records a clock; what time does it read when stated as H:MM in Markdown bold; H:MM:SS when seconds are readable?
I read **12:57:49**
